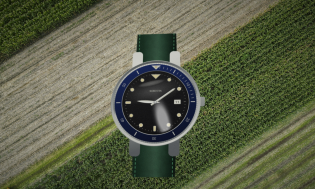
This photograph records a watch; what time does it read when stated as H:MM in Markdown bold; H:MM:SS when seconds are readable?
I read **9:09**
